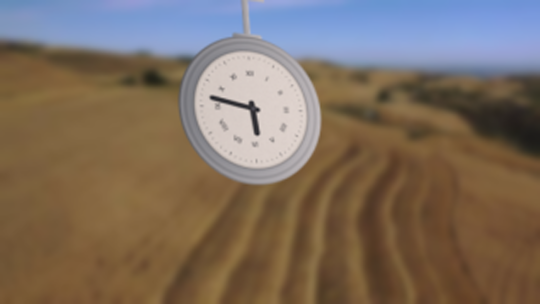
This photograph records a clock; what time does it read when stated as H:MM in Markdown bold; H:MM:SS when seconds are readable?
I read **5:47**
